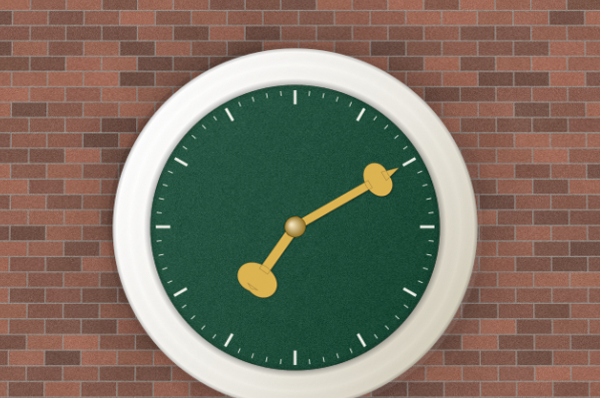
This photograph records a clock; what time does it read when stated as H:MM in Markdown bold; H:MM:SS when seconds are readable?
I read **7:10**
